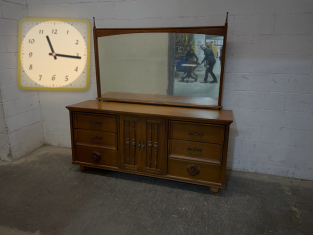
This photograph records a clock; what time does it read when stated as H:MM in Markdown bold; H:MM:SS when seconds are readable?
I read **11:16**
